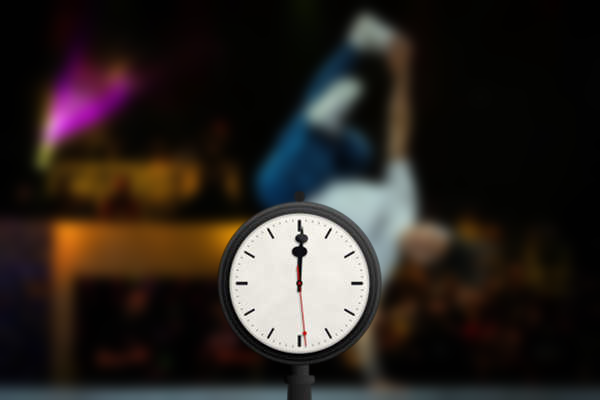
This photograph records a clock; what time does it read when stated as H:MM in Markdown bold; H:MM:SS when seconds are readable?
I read **12:00:29**
